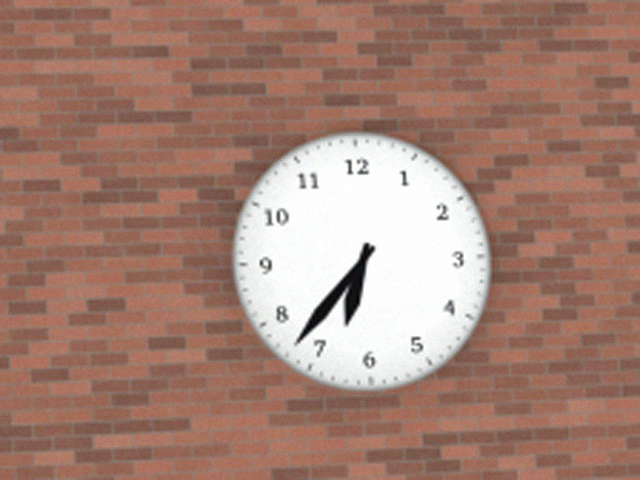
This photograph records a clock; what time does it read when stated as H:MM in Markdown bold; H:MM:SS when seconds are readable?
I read **6:37**
